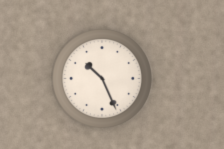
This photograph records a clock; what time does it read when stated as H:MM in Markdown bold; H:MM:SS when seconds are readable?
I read **10:26**
